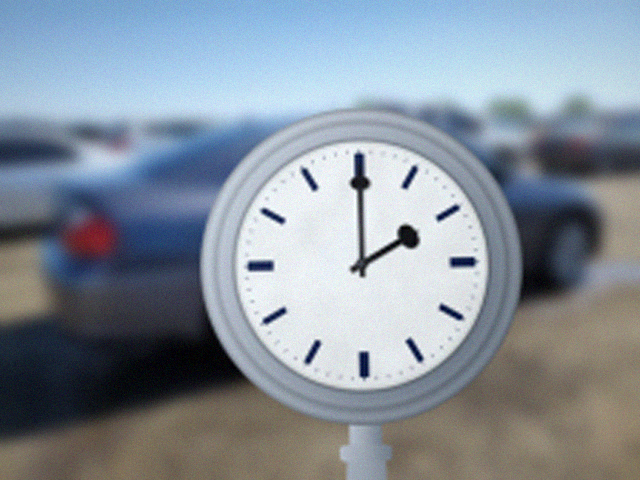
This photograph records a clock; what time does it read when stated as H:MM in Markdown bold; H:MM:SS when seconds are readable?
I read **2:00**
